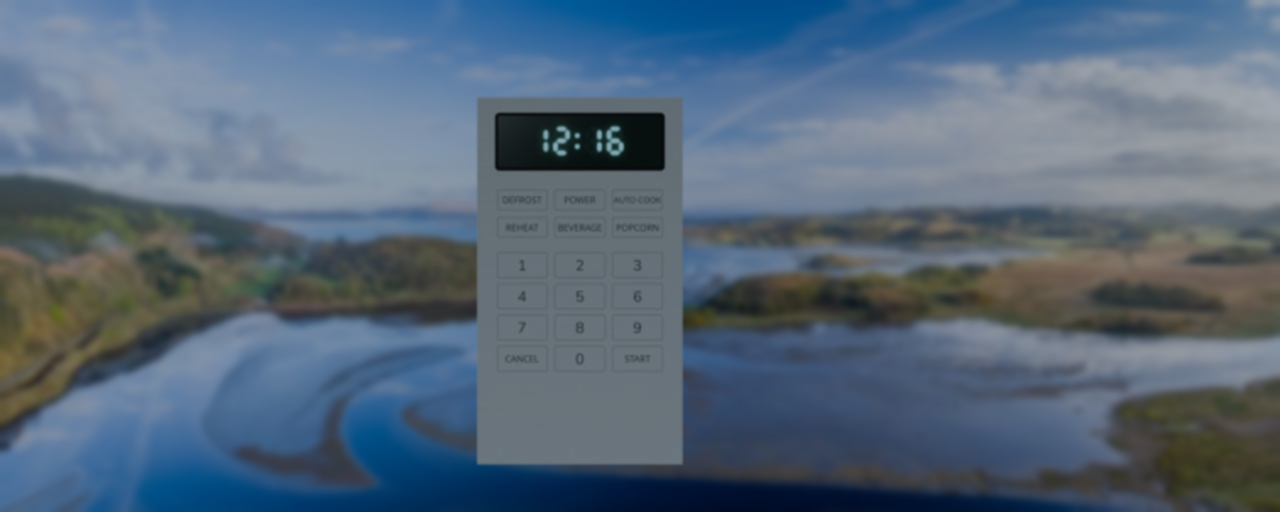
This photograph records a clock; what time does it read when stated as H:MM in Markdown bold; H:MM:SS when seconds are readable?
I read **12:16**
